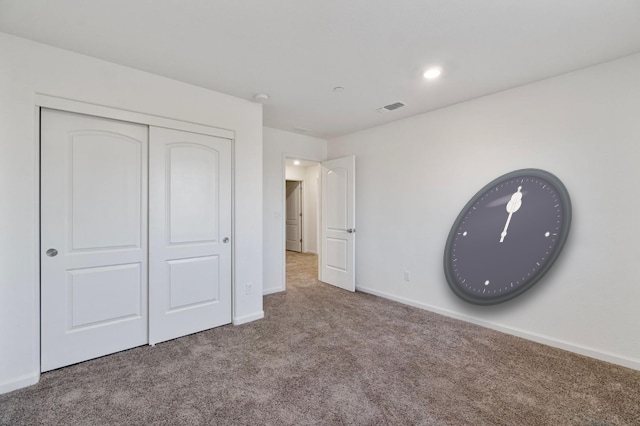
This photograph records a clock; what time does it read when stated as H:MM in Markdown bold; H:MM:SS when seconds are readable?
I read **12:00**
